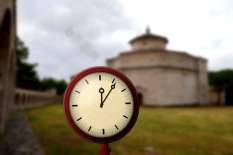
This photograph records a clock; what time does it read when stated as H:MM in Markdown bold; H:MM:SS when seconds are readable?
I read **12:06**
